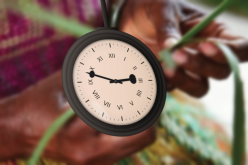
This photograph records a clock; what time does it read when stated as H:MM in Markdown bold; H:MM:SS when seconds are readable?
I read **2:48**
